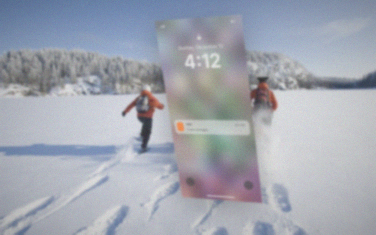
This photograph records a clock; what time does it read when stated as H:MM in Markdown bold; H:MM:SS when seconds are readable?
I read **4:12**
